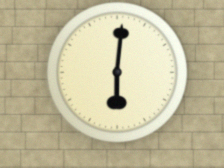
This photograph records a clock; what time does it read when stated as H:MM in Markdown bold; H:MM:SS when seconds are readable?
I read **6:01**
